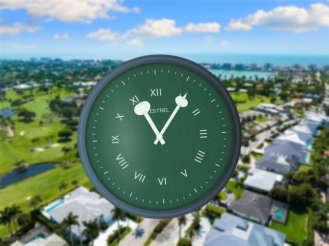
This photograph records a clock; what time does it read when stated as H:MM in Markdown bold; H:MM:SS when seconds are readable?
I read **11:06**
